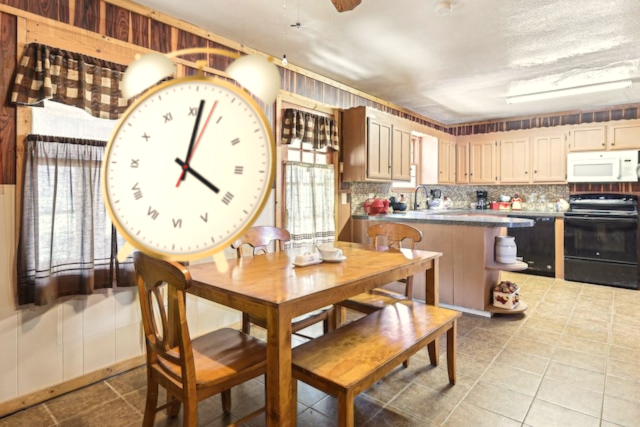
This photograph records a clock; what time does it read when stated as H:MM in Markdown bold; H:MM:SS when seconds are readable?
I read **4:01:03**
